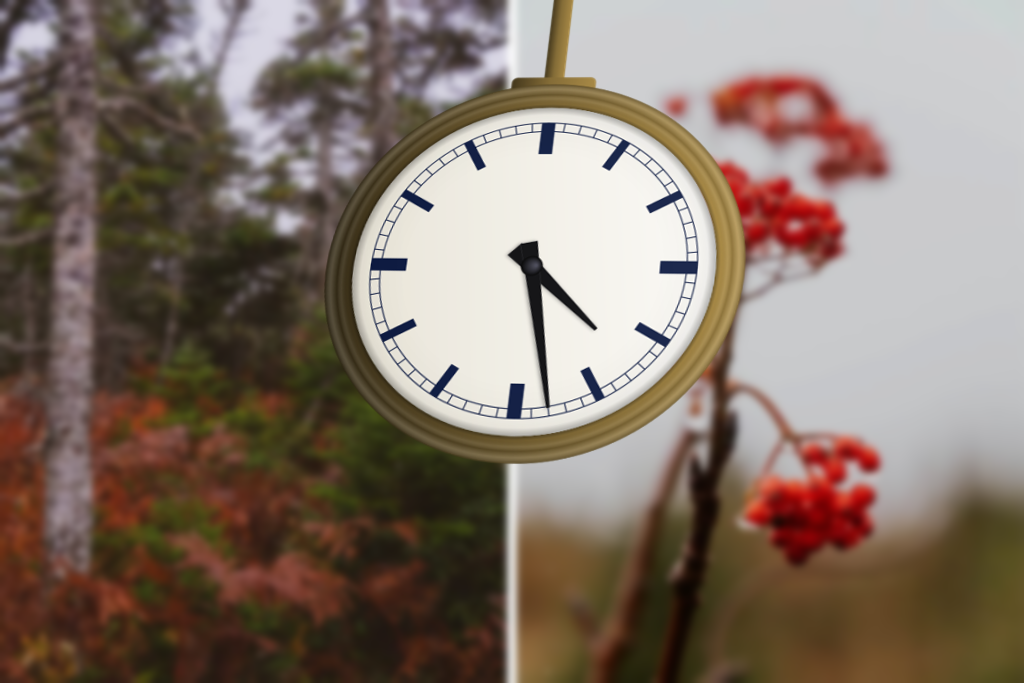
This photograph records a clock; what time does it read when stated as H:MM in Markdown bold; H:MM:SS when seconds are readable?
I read **4:28**
